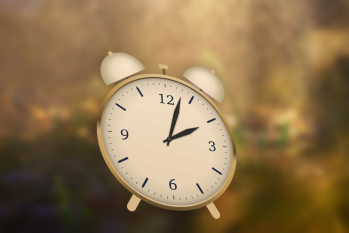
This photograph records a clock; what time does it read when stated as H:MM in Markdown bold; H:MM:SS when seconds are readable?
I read **2:03**
